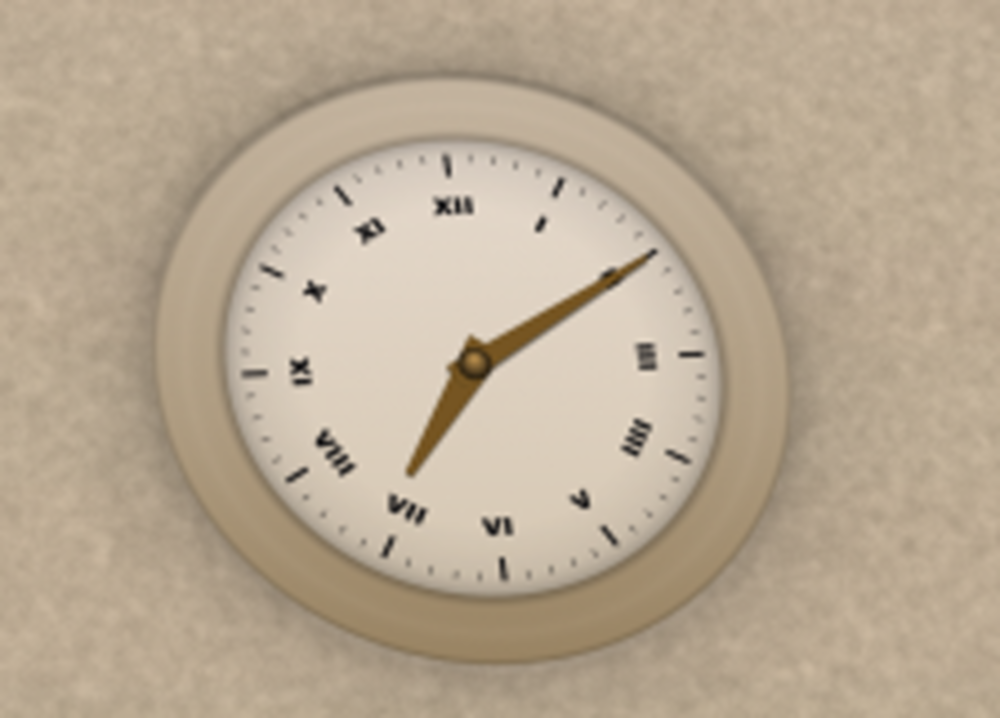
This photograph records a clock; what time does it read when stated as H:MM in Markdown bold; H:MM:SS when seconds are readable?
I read **7:10**
